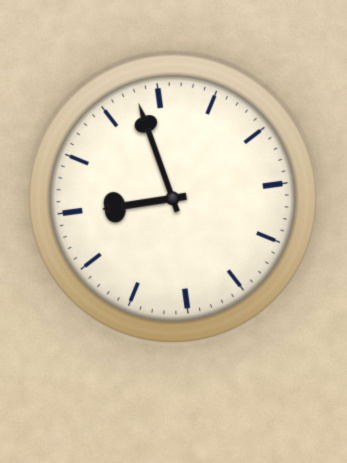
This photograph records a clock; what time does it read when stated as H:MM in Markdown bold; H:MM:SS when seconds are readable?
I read **8:58**
